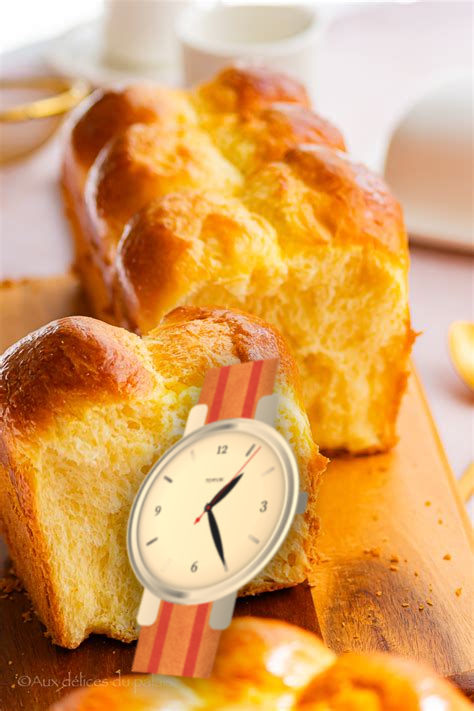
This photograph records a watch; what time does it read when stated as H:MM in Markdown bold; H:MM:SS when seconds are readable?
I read **1:25:06**
